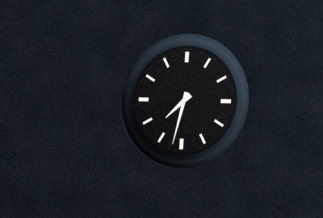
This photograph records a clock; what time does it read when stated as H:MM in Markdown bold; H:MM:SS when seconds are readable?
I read **7:32**
